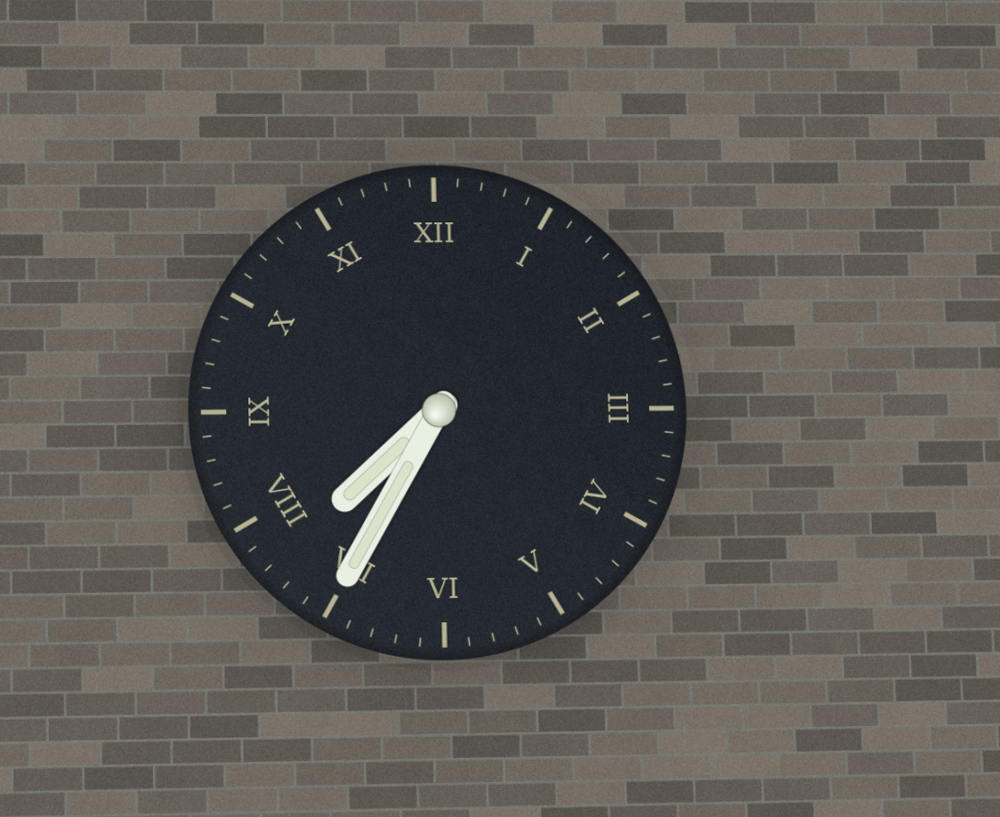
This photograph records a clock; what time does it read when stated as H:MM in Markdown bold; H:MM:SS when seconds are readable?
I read **7:35**
